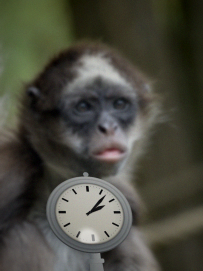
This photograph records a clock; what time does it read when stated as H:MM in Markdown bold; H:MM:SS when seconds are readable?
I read **2:07**
